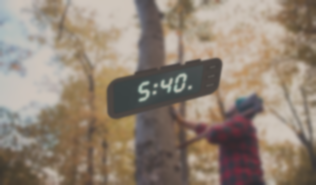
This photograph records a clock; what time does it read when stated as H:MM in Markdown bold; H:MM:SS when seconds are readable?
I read **5:40**
